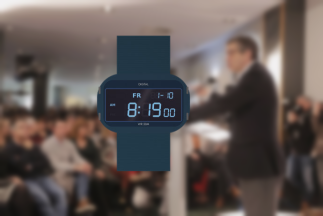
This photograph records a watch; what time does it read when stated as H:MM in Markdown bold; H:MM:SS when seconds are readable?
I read **8:19:00**
